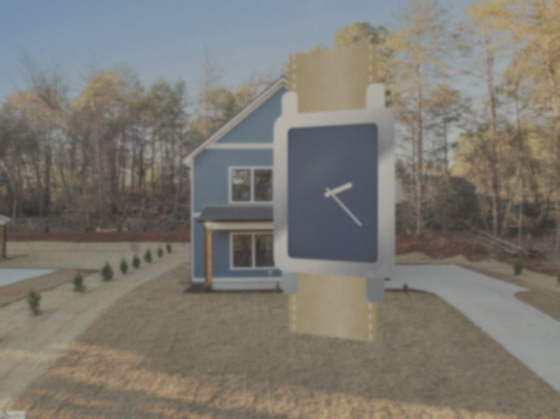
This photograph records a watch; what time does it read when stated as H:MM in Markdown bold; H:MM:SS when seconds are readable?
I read **2:22**
